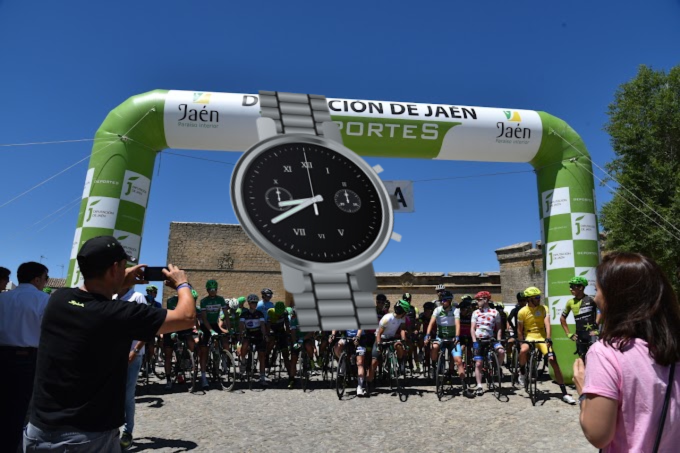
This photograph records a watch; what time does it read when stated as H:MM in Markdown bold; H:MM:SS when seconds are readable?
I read **8:40**
